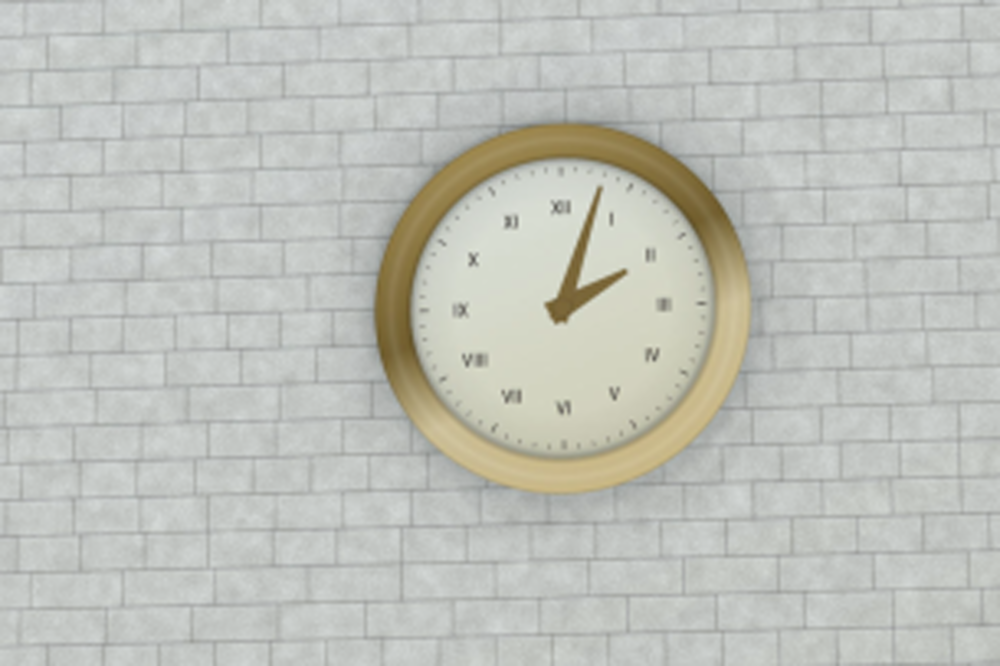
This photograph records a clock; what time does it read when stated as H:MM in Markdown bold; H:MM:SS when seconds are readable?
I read **2:03**
